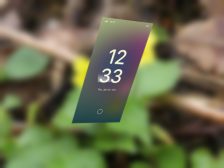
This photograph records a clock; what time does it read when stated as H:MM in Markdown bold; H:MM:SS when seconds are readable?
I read **12:33**
